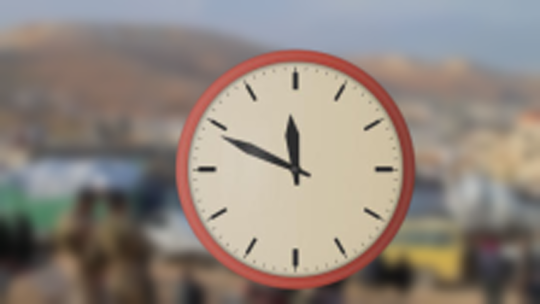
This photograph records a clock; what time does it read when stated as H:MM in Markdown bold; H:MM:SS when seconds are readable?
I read **11:49**
